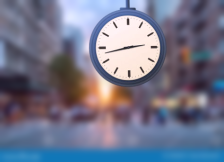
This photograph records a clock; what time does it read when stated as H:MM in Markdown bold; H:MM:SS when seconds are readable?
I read **2:43**
